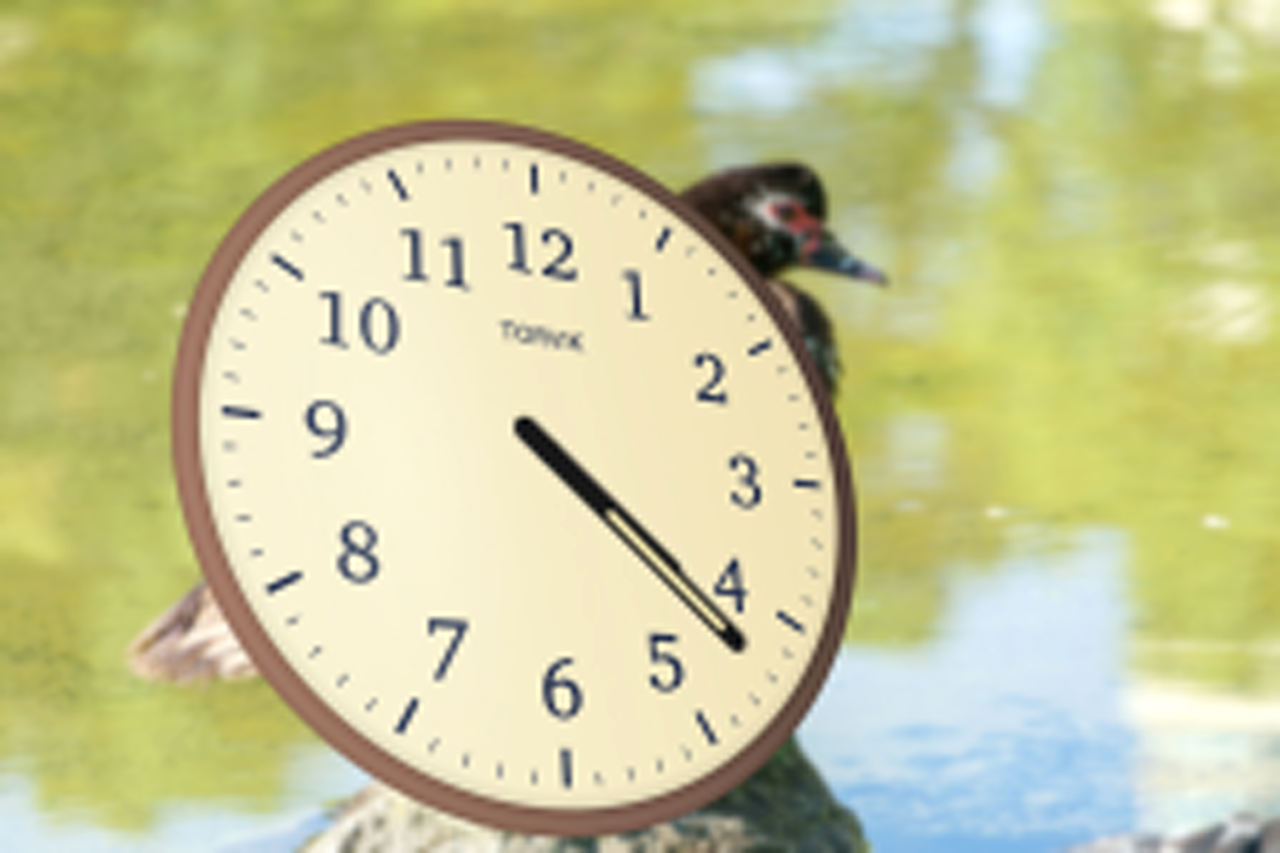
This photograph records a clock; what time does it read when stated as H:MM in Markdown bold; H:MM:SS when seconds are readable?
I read **4:22**
